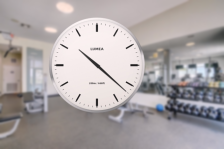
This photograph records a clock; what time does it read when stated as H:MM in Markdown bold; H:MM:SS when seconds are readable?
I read **10:22**
